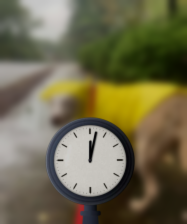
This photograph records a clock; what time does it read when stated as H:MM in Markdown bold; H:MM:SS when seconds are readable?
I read **12:02**
